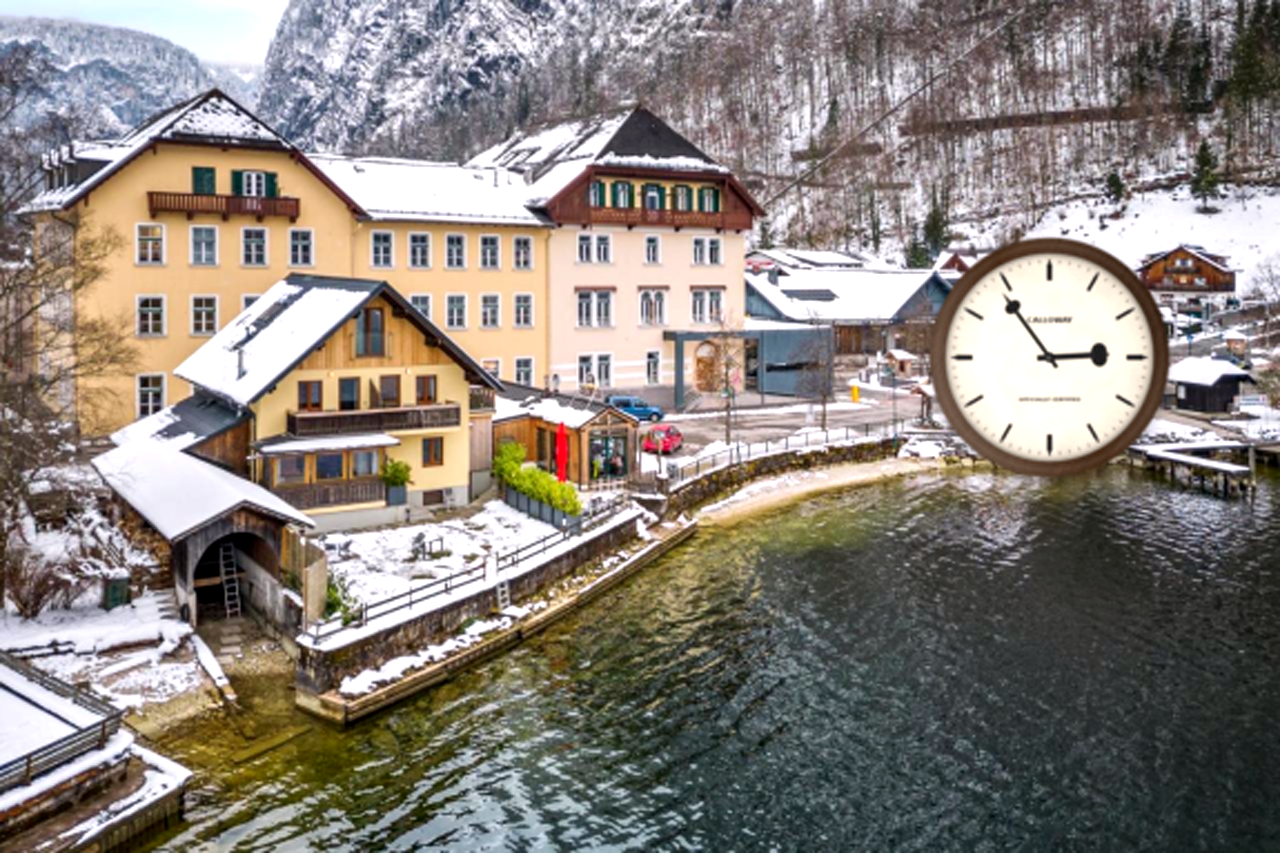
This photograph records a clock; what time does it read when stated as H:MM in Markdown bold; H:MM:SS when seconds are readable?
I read **2:54**
